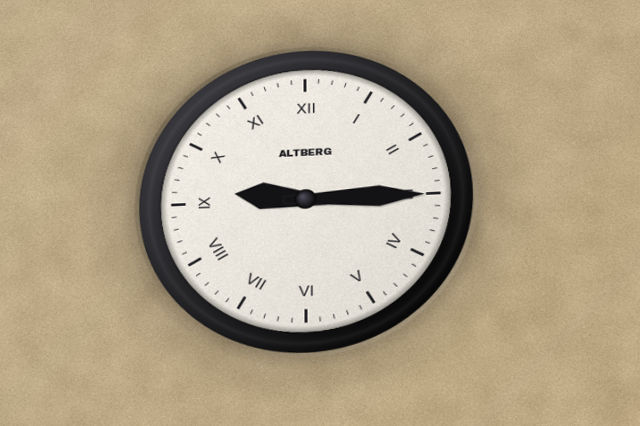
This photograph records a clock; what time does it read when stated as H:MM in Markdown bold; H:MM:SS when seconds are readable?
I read **9:15**
